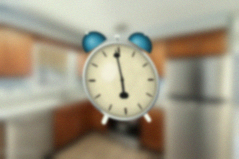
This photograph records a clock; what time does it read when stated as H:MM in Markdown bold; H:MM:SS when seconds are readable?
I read **5:59**
